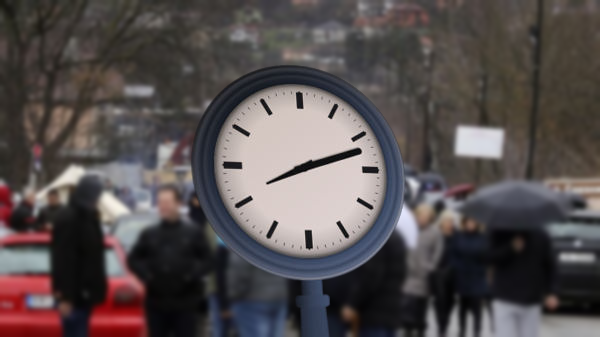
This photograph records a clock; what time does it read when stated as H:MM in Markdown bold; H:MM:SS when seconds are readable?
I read **8:12**
